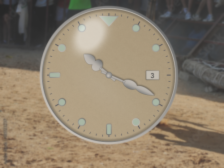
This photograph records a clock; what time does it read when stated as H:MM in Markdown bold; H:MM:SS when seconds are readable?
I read **10:19**
